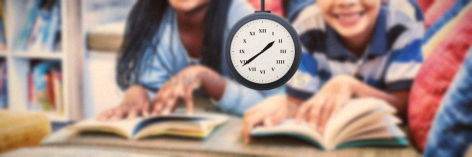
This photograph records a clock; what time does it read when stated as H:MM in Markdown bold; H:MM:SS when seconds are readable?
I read **1:39**
